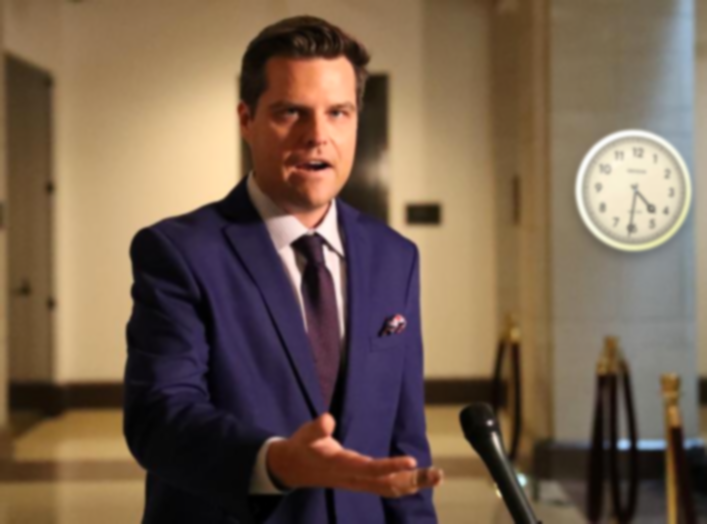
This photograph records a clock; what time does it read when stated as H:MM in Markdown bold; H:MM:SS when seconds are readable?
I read **4:31**
